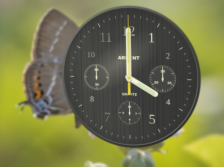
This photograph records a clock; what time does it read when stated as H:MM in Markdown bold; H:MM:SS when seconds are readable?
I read **4:00**
